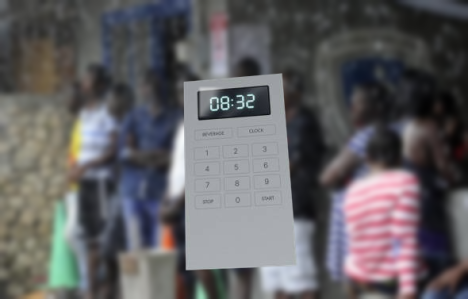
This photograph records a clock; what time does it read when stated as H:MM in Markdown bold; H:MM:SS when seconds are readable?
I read **8:32**
